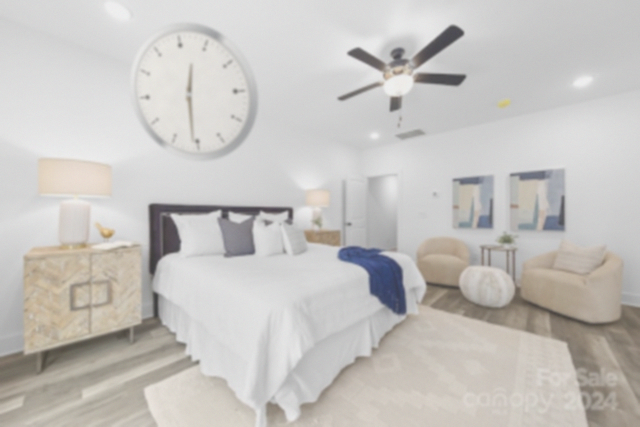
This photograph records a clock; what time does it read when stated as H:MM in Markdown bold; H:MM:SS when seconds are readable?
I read **12:31**
